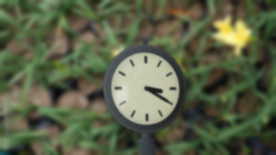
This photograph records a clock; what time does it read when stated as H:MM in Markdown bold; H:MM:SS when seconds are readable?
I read **3:20**
